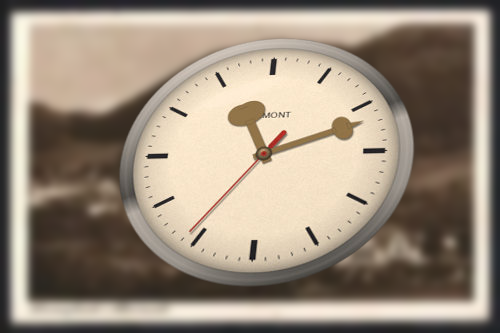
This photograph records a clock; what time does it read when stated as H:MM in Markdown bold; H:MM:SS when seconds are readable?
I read **11:11:36**
